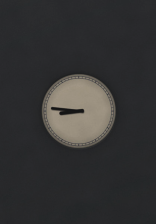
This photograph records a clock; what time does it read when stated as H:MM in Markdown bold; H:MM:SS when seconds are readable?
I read **8:46**
